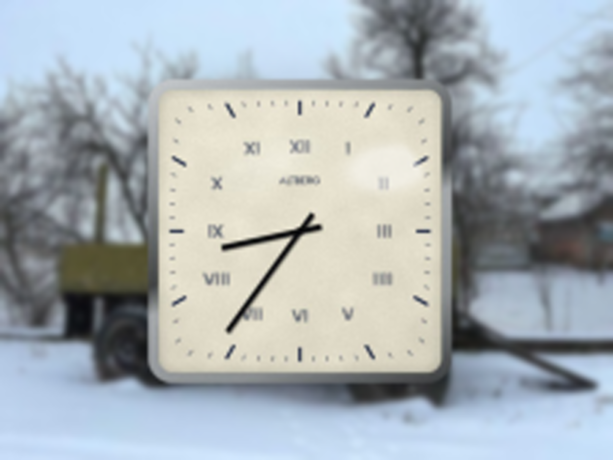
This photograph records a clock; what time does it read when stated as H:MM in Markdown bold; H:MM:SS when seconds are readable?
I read **8:36**
